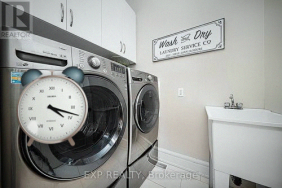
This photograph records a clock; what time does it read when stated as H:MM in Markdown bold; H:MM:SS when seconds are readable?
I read **4:18**
